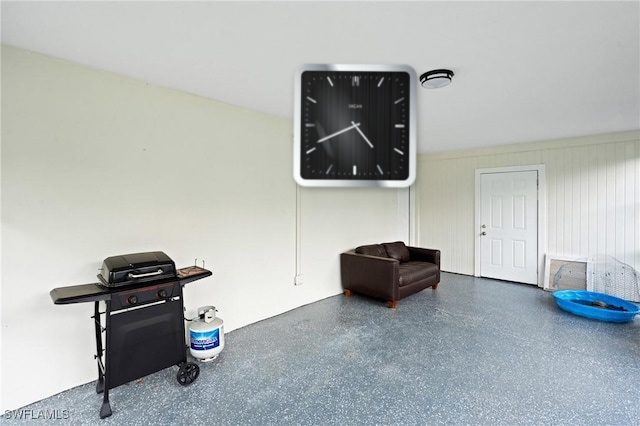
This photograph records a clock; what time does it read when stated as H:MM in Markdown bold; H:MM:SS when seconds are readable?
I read **4:41**
